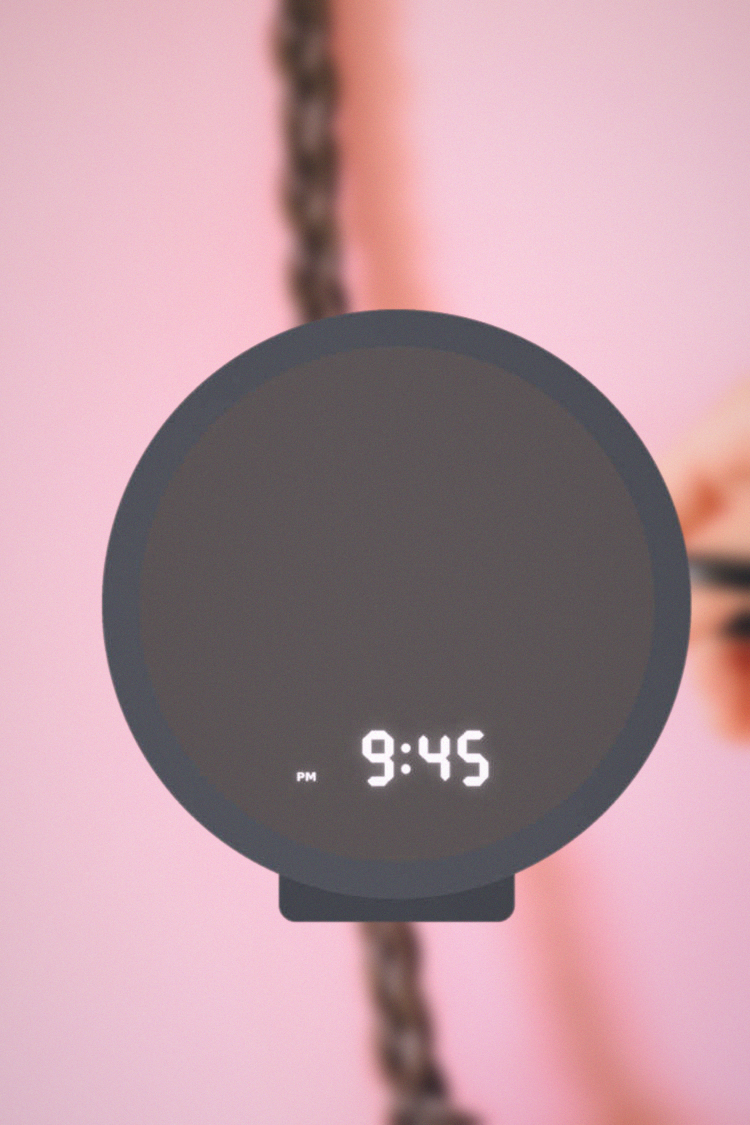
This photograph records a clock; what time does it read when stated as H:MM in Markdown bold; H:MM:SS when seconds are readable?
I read **9:45**
